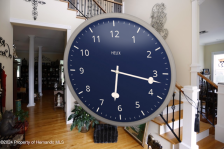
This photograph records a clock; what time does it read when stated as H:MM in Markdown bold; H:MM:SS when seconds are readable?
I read **6:17**
